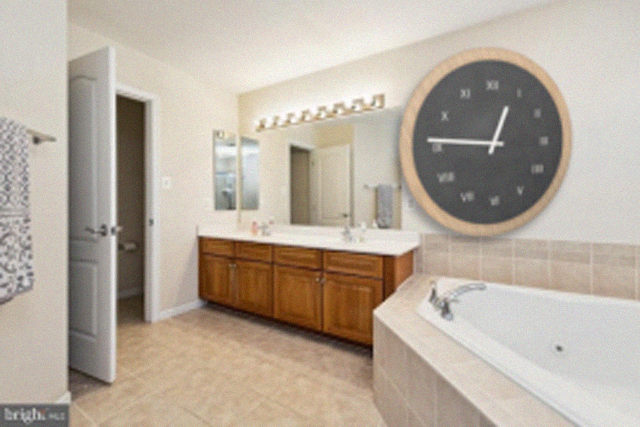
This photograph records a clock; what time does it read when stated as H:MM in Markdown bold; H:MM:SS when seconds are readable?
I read **12:46**
